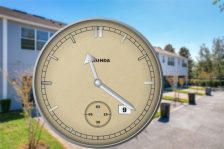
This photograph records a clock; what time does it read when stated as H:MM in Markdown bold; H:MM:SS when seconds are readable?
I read **11:21**
